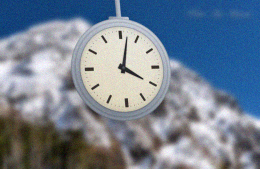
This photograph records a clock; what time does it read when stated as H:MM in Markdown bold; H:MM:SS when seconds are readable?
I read **4:02**
